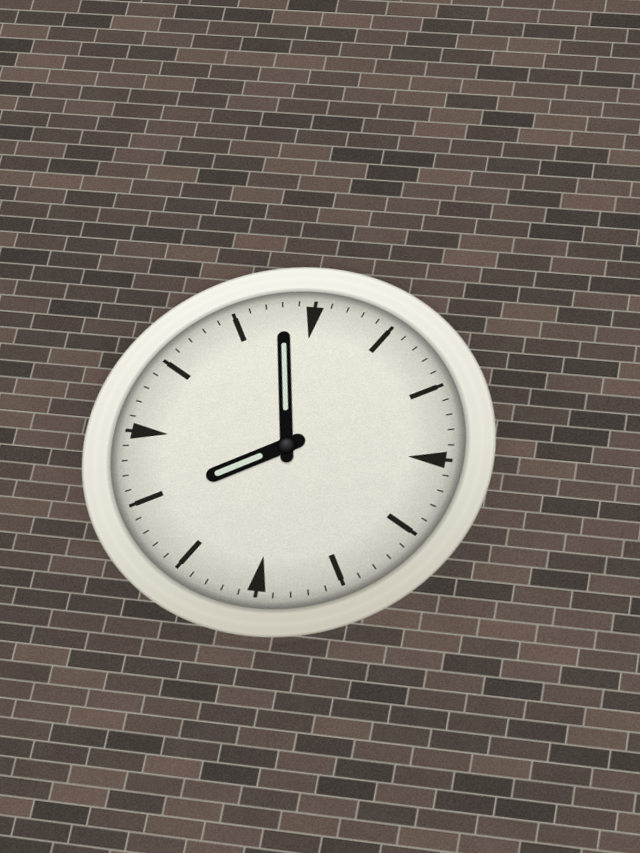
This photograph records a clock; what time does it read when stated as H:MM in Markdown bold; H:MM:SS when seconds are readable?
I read **7:58**
